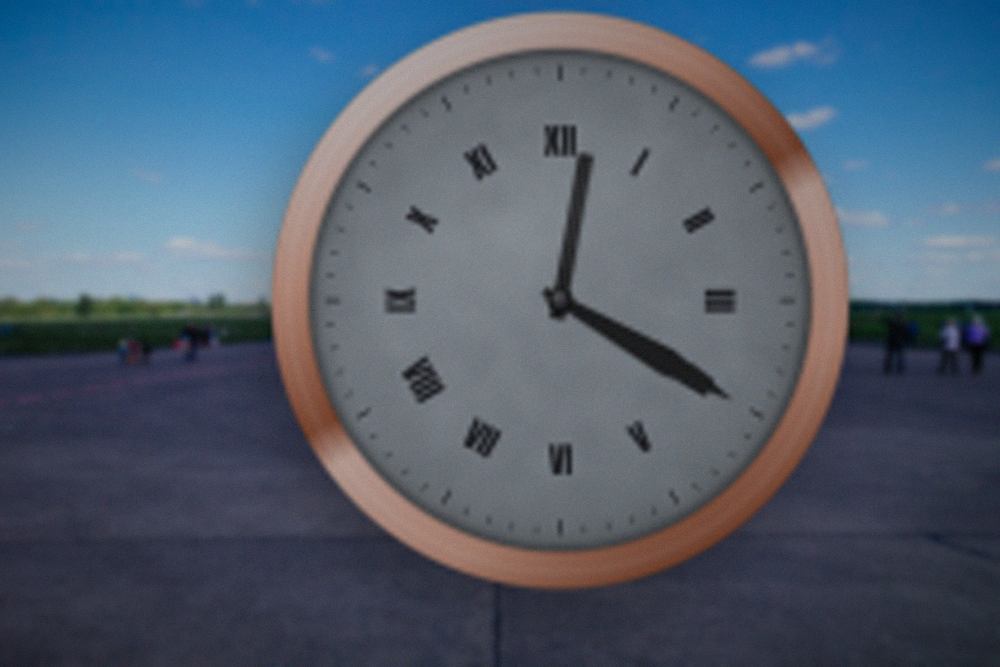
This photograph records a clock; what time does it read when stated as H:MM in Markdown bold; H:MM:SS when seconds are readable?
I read **12:20**
